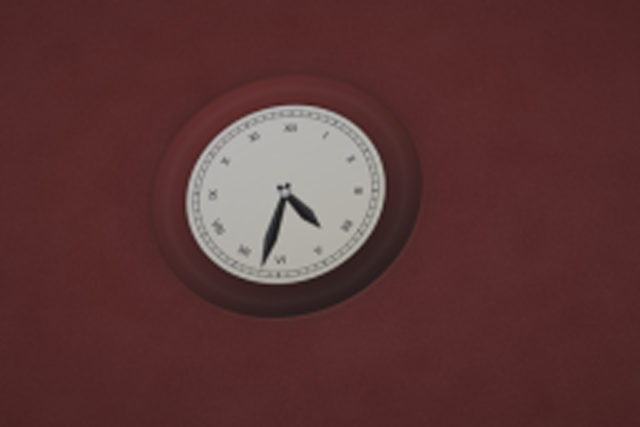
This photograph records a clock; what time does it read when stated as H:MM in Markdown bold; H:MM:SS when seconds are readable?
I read **4:32**
